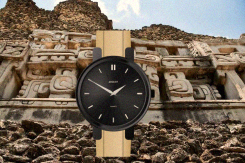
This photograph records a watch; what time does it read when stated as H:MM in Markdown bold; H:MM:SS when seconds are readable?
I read **1:50**
